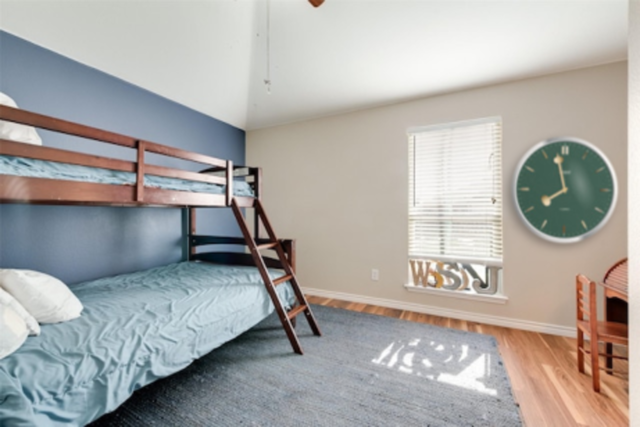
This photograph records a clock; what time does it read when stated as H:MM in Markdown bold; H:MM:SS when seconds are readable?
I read **7:58**
